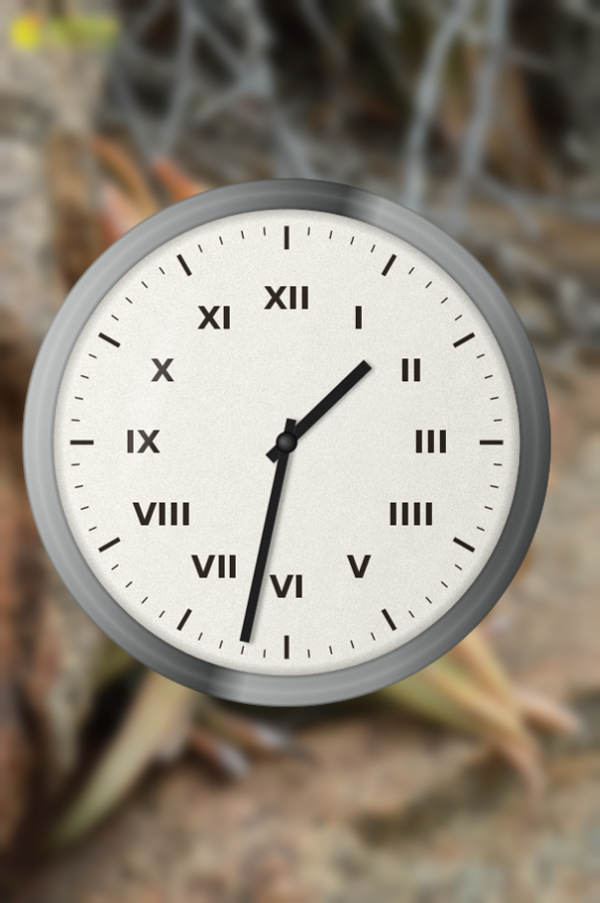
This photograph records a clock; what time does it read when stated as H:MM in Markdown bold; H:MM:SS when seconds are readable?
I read **1:32**
